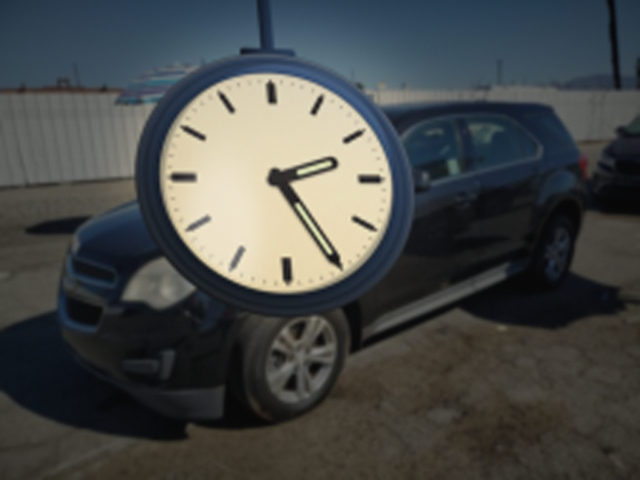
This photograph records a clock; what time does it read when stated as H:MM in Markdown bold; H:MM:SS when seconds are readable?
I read **2:25**
